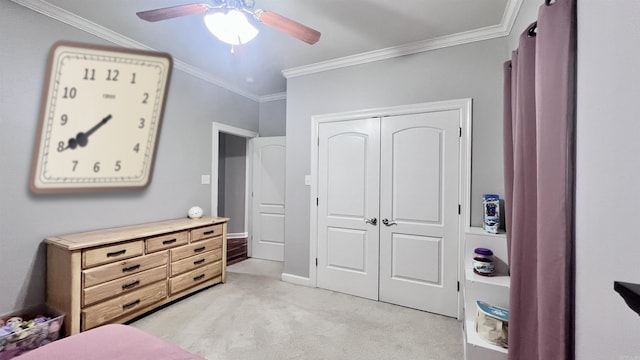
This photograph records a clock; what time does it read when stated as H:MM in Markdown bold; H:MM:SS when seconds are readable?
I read **7:39**
